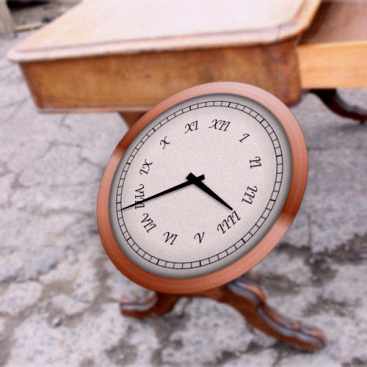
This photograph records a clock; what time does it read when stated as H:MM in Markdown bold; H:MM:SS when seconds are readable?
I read **3:39**
